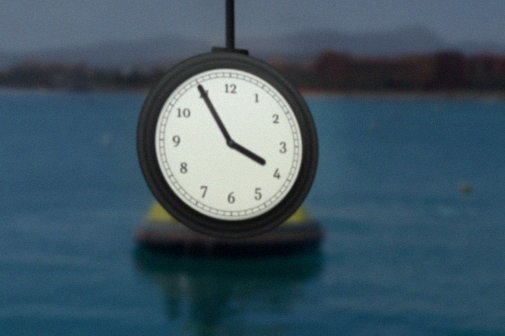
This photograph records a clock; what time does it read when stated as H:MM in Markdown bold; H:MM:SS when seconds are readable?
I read **3:55**
